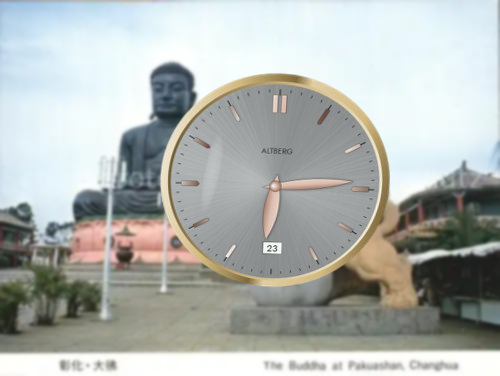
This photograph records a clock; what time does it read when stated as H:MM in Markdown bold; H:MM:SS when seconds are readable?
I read **6:14**
